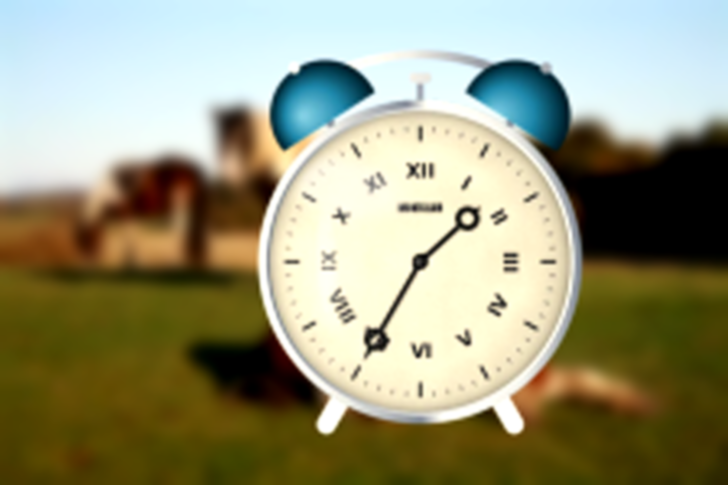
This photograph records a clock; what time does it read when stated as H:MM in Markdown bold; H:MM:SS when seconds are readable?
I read **1:35**
